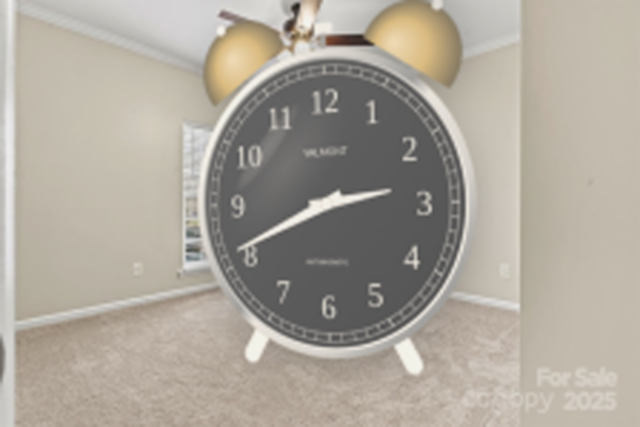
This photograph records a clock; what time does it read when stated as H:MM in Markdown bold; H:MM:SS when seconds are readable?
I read **2:41**
